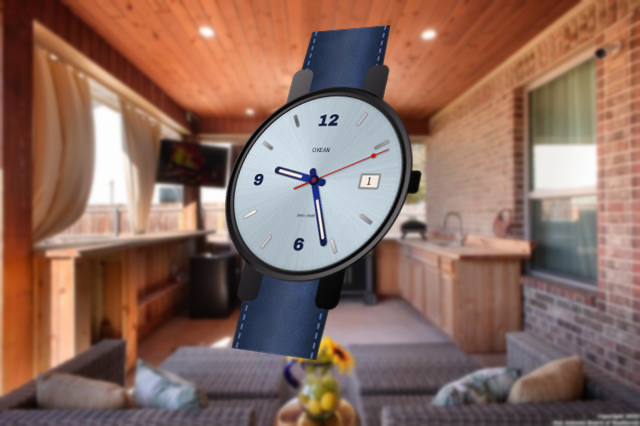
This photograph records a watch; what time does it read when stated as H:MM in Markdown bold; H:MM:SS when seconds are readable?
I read **9:26:11**
